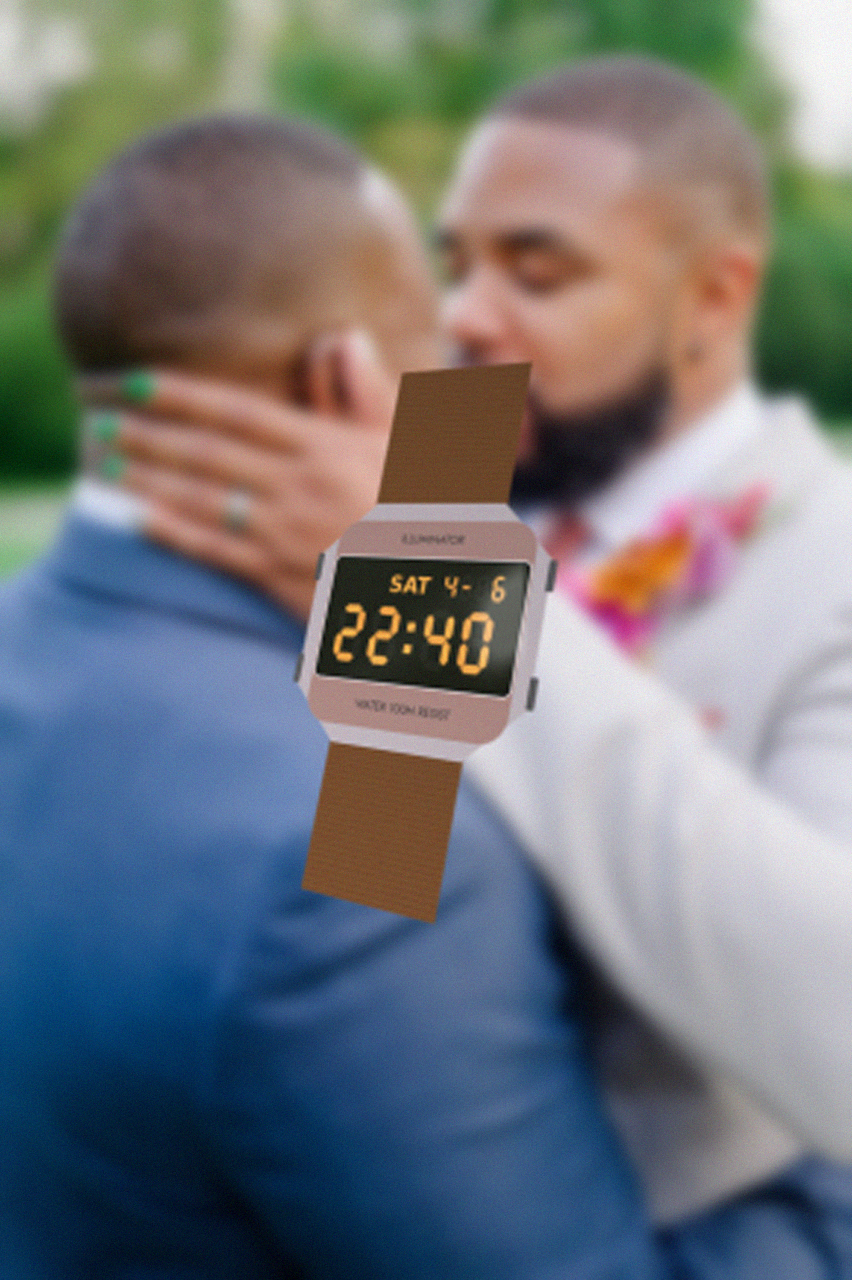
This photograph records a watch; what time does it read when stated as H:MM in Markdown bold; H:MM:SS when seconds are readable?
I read **22:40**
